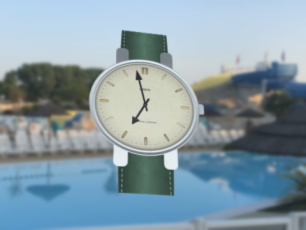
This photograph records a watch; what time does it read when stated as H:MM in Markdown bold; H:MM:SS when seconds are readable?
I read **6:58**
